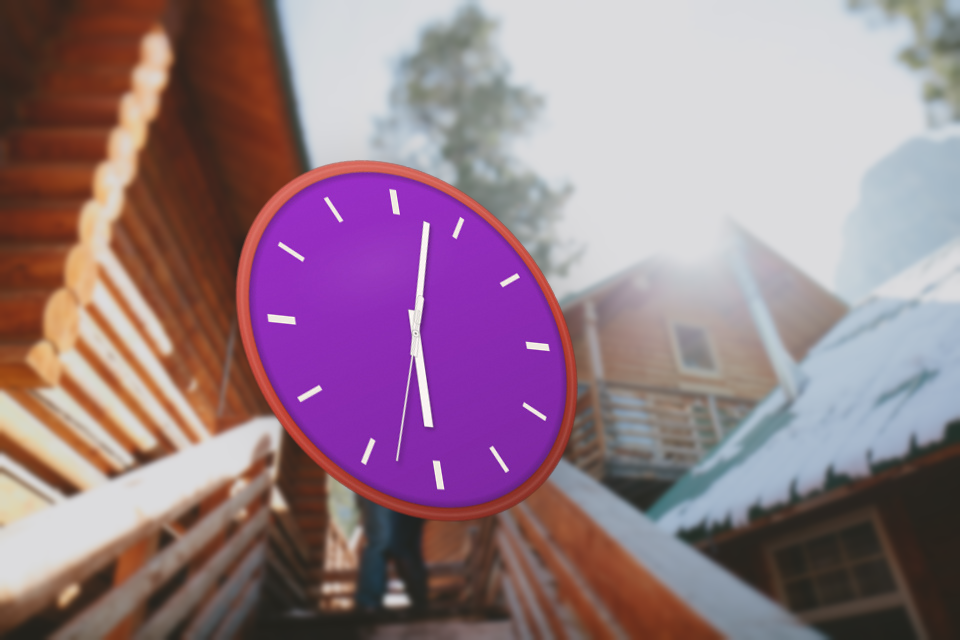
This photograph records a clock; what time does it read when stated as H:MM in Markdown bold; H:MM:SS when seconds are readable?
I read **6:02:33**
